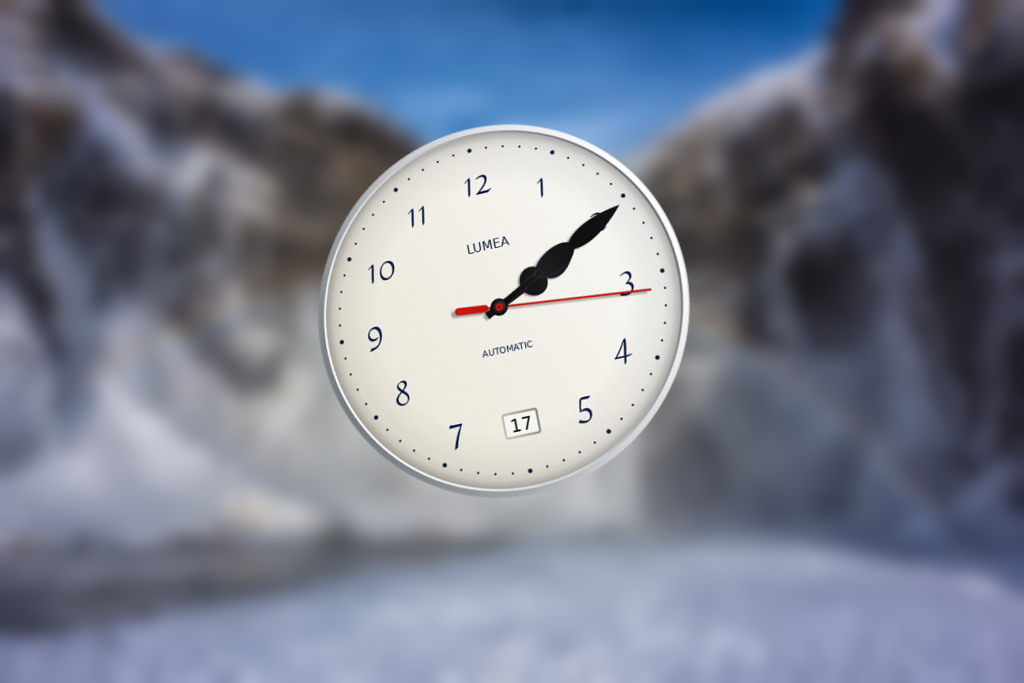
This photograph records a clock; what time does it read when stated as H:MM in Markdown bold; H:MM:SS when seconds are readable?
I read **2:10:16**
